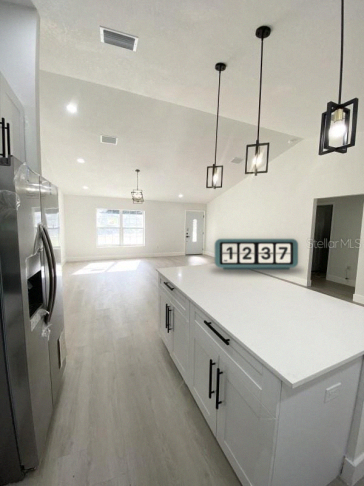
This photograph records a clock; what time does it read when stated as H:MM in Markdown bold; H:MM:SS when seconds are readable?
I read **12:37**
